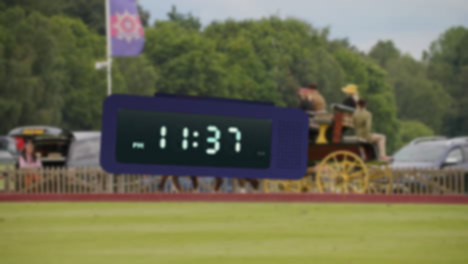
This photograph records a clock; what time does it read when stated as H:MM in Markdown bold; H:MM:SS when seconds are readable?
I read **11:37**
